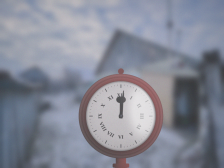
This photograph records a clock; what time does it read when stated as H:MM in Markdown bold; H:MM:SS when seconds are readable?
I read **12:01**
